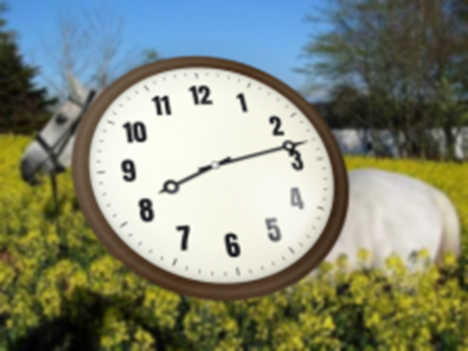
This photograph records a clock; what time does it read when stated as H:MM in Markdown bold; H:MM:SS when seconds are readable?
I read **8:13**
